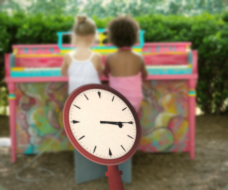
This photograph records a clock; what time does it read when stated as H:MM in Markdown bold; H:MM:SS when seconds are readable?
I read **3:15**
